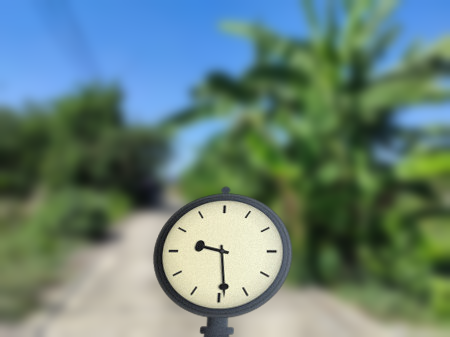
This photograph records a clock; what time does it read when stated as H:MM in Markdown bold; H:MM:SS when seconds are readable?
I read **9:29**
